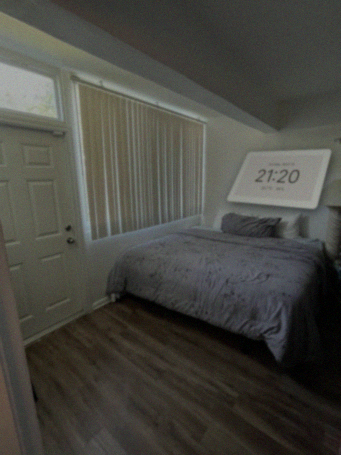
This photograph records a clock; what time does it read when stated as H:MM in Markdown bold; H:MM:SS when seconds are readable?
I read **21:20**
